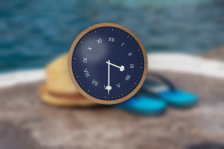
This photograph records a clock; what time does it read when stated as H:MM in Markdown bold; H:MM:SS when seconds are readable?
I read **3:29**
